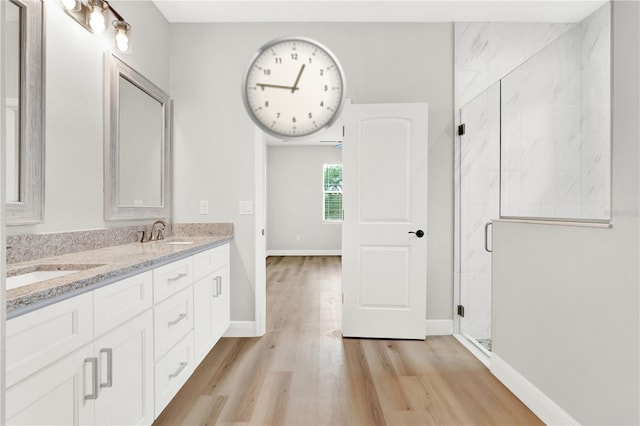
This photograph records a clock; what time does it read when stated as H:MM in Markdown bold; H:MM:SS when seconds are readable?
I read **12:46**
